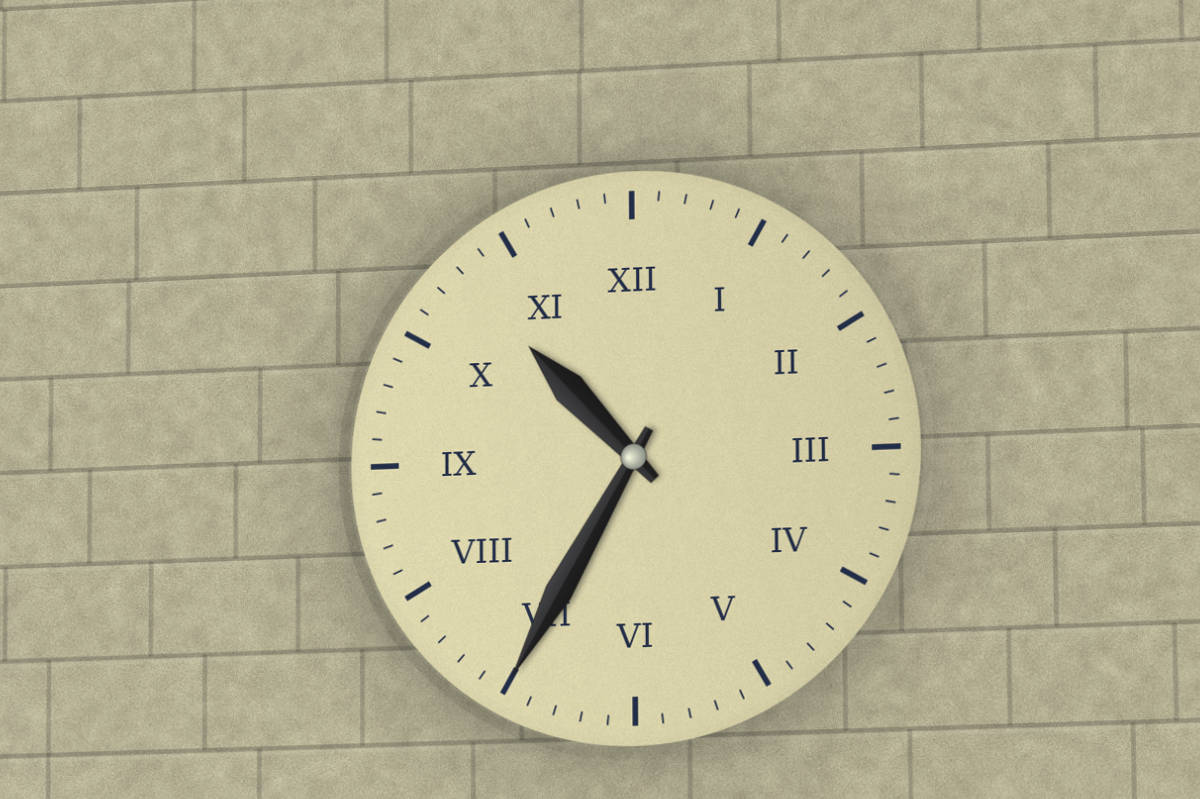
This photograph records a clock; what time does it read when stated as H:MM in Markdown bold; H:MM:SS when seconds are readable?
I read **10:35**
